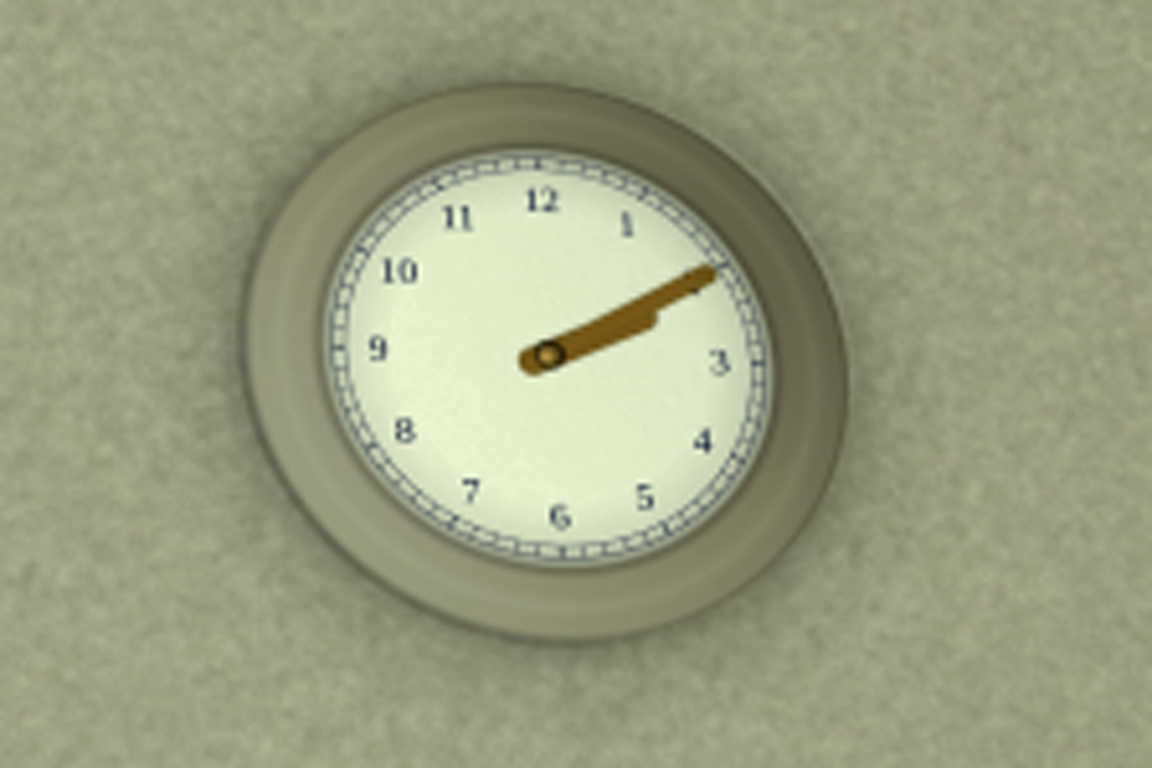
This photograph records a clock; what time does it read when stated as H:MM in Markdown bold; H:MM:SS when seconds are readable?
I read **2:10**
